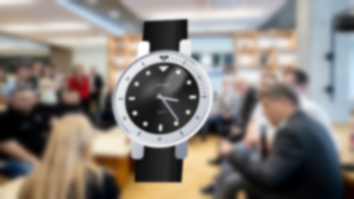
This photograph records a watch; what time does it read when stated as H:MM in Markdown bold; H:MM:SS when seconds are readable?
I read **3:24**
